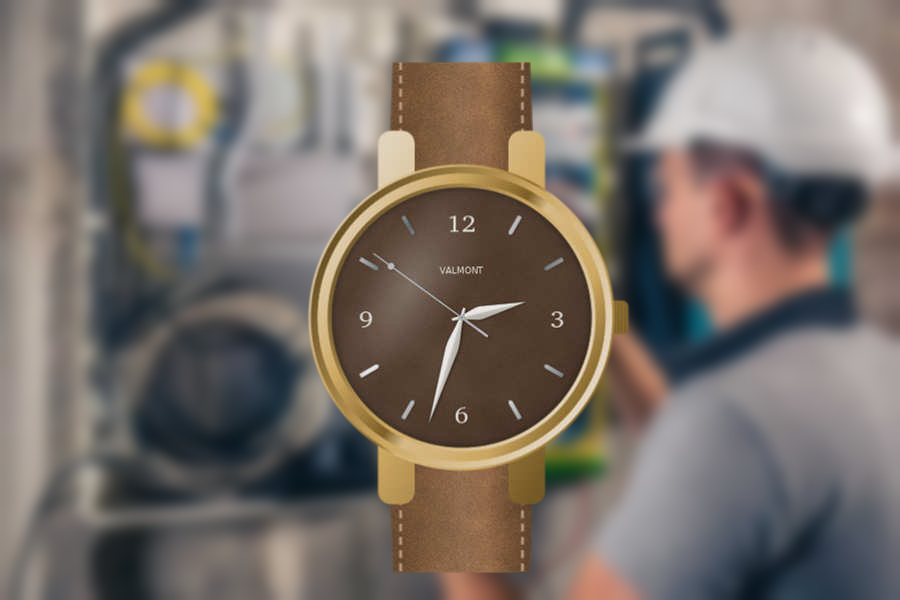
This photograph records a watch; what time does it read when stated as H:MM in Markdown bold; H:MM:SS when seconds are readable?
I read **2:32:51**
